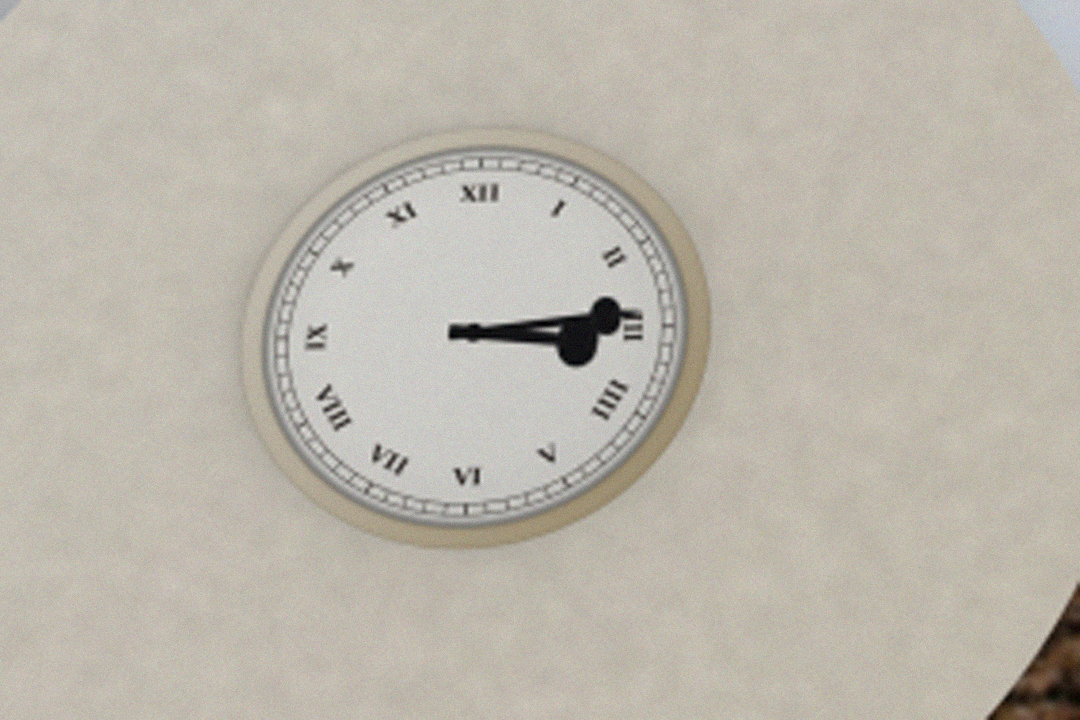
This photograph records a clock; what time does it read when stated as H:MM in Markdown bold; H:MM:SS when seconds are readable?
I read **3:14**
